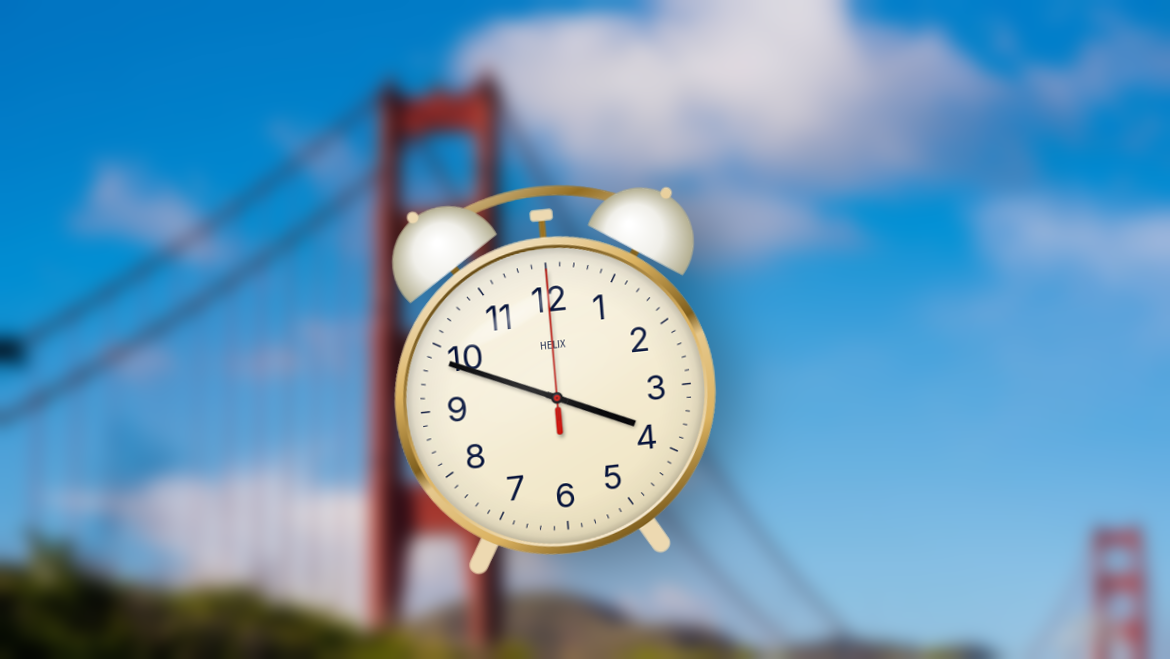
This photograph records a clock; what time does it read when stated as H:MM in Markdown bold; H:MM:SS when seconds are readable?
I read **3:49:00**
